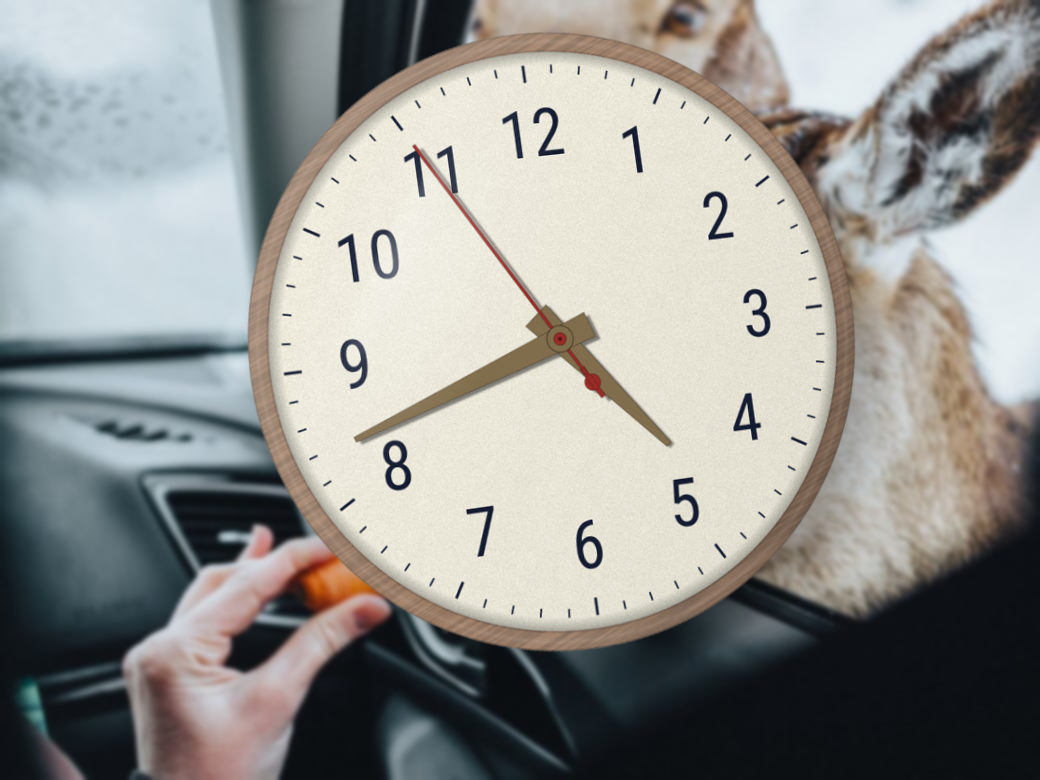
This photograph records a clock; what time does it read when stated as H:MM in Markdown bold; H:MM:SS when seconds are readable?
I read **4:41:55**
